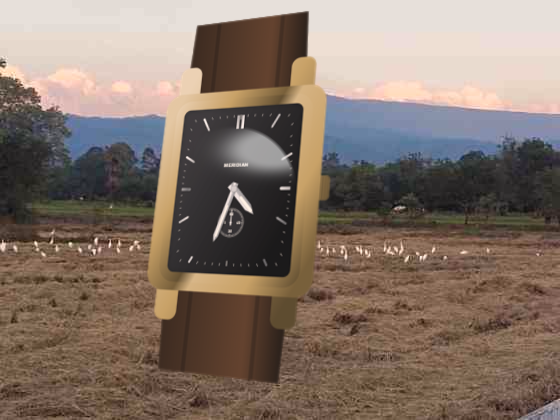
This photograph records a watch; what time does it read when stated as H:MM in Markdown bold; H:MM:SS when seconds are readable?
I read **4:33**
